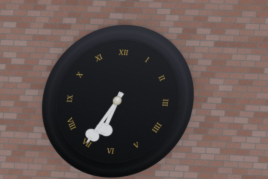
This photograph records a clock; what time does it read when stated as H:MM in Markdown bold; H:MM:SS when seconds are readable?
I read **6:35**
